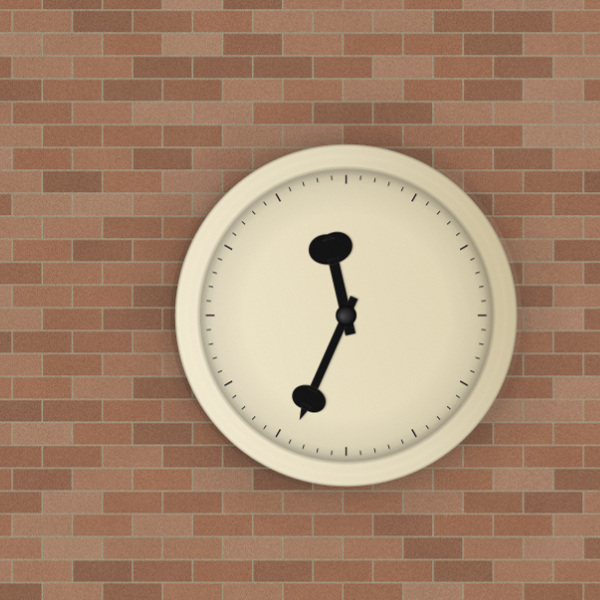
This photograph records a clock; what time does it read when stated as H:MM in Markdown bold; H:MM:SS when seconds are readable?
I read **11:34**
